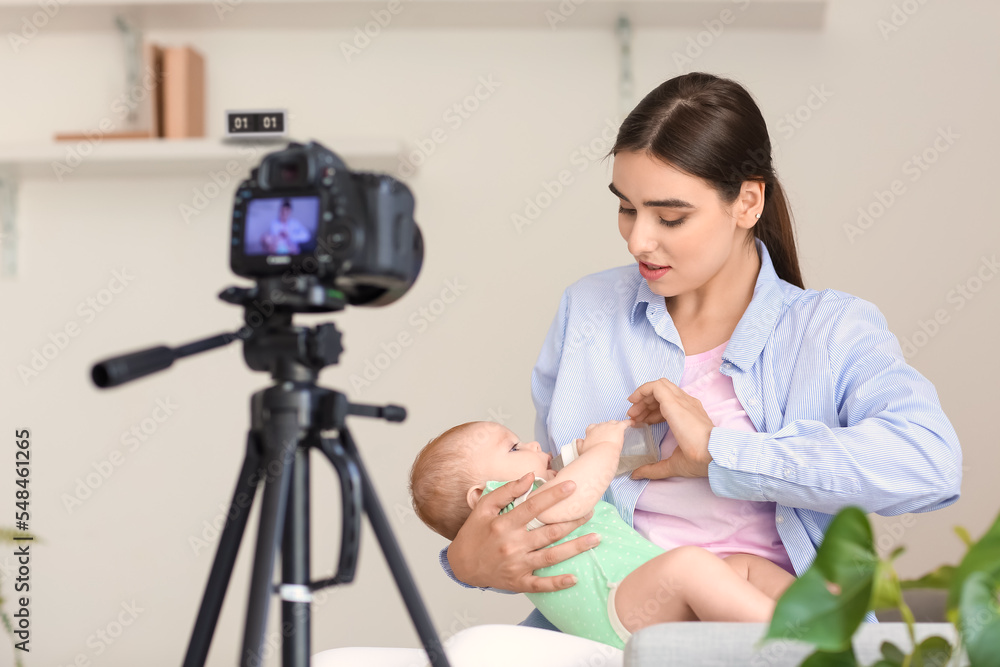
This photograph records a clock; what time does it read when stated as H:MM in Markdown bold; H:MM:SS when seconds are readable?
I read **1:01**
